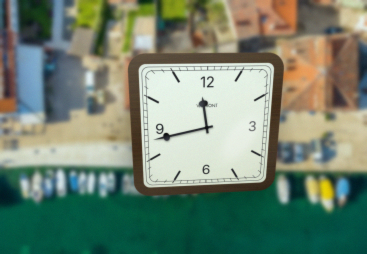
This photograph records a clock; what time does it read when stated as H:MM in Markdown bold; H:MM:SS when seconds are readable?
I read **11:43**
